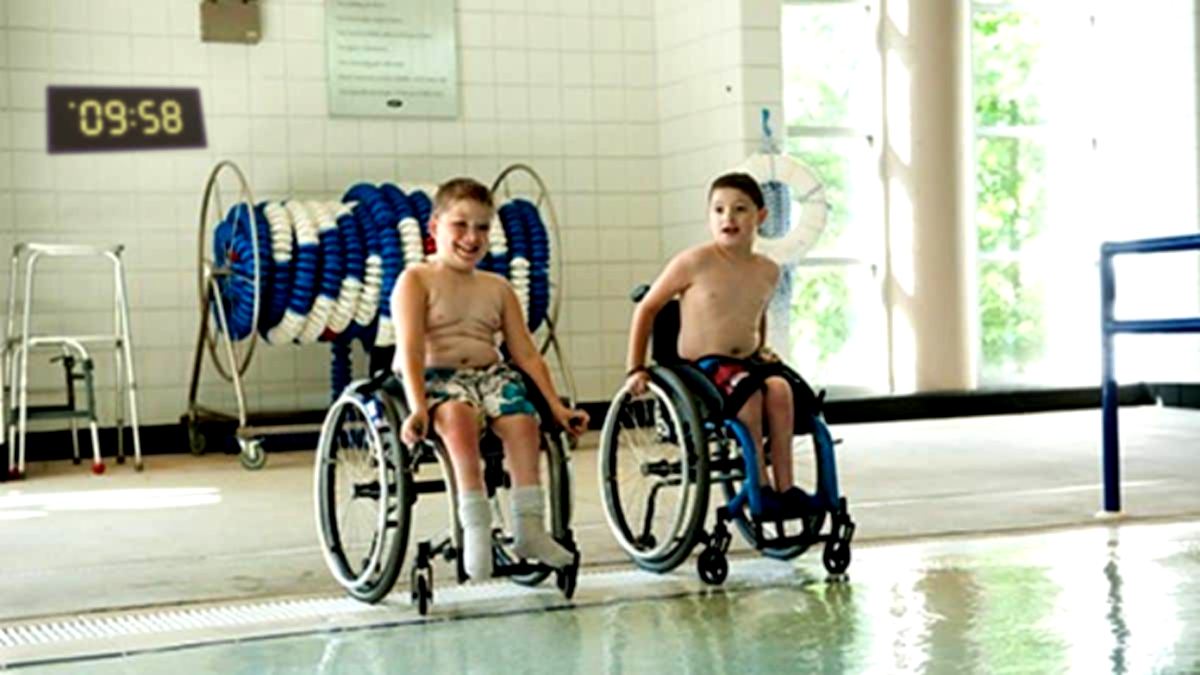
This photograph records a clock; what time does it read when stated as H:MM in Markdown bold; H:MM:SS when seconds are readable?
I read **9:58**
